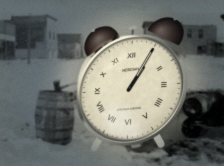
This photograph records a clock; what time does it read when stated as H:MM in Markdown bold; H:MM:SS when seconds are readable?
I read **1:05**
